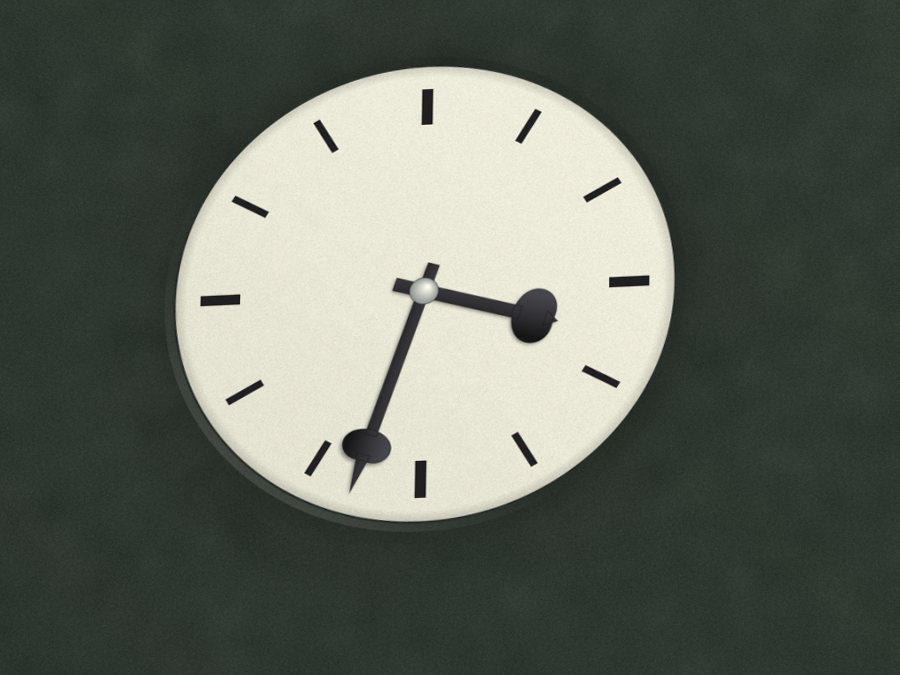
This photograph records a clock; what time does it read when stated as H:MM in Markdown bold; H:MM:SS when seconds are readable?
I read **3:33**
